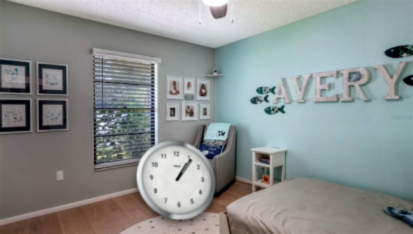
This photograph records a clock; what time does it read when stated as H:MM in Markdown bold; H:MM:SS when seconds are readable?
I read **1:06**
